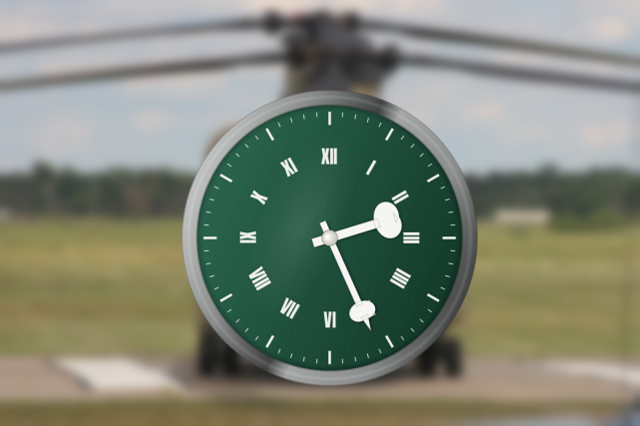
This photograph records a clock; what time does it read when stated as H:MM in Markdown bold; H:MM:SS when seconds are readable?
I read **2:26**
